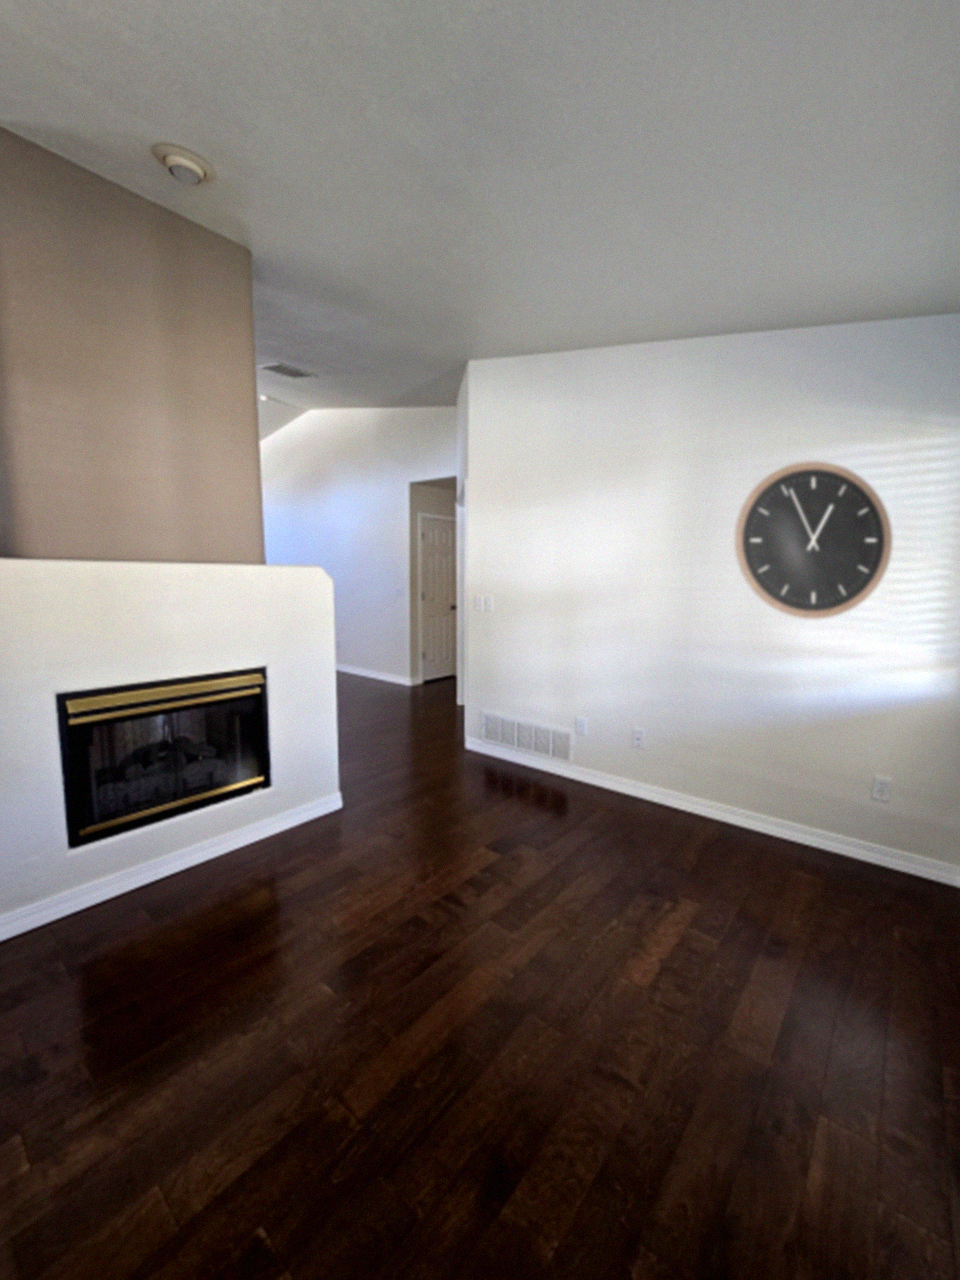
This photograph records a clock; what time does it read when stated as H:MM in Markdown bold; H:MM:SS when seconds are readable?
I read **12:56**
